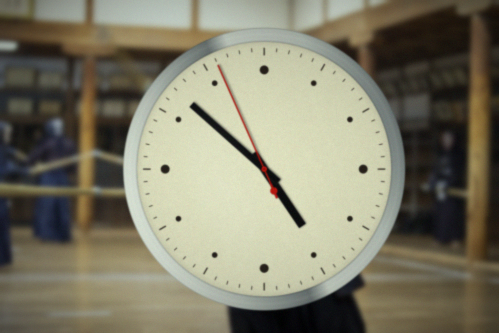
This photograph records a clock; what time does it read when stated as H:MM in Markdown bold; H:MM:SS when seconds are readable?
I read **4:51:56**
